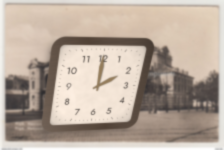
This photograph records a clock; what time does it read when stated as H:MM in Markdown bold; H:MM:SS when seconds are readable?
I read **2:00**
